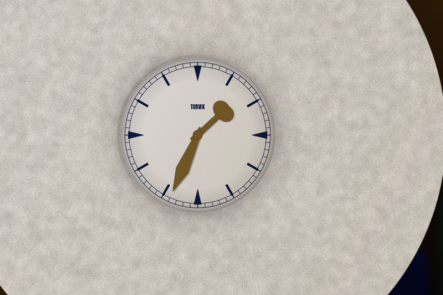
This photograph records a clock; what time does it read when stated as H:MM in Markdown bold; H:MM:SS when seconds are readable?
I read **1:34**
